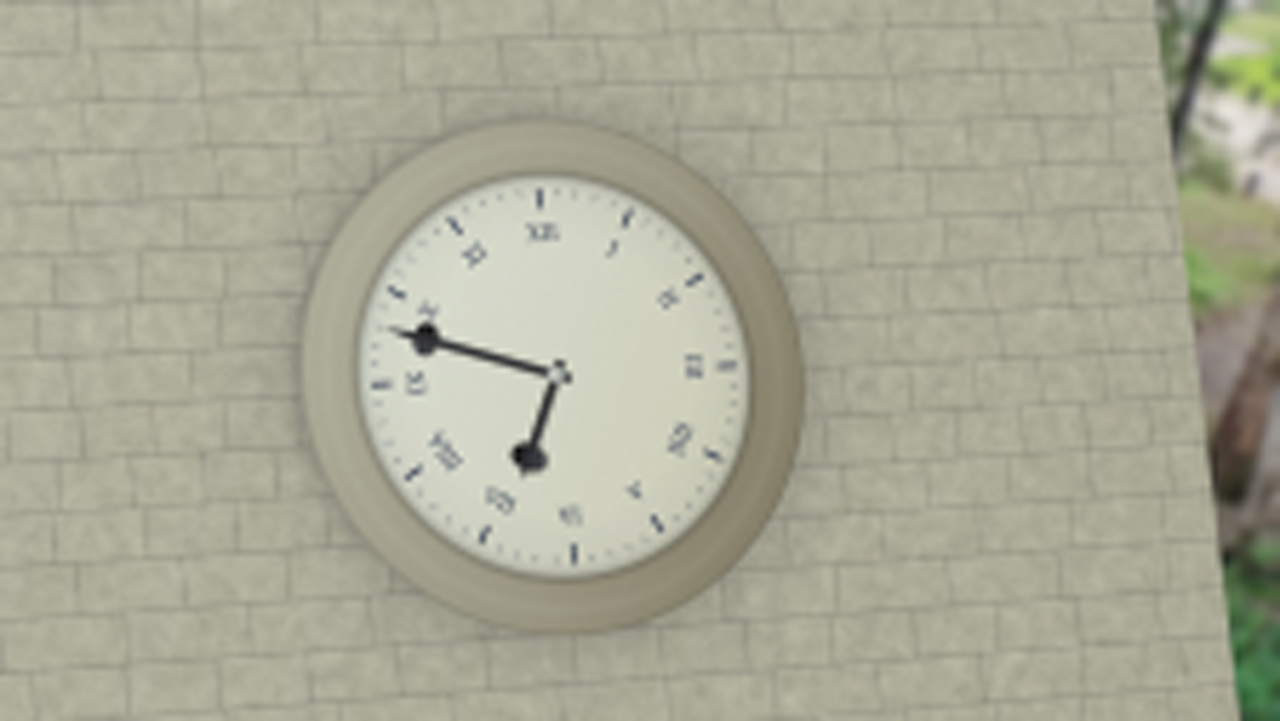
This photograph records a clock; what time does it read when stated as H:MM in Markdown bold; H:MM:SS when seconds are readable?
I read **6:48**
